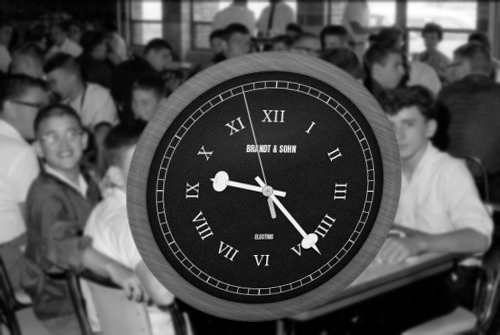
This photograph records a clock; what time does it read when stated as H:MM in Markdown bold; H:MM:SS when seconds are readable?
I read **9:22:57**
